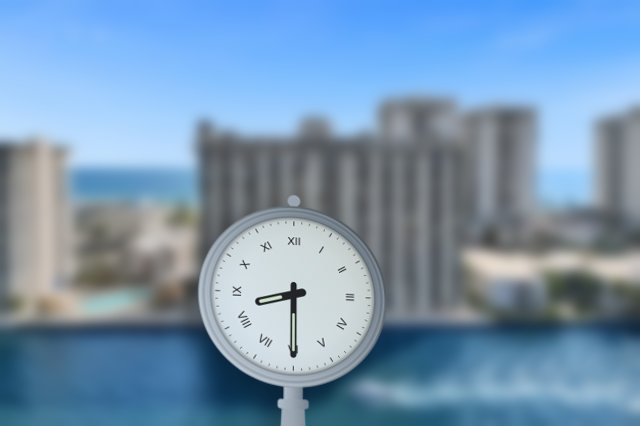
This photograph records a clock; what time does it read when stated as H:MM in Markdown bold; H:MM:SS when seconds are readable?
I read **8:30**
